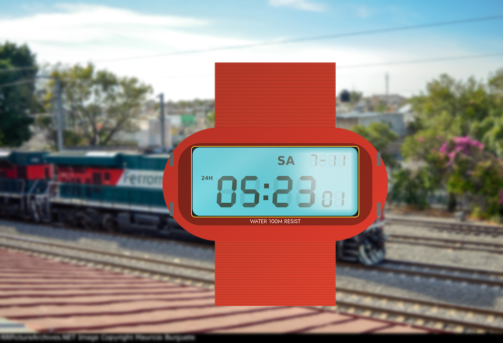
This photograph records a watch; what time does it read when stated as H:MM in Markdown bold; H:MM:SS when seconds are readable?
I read **5:23:01**
